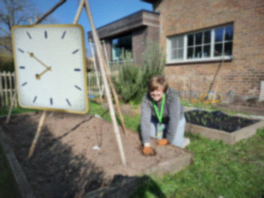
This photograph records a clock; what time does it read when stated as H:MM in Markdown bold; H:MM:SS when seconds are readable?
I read **7:51**
